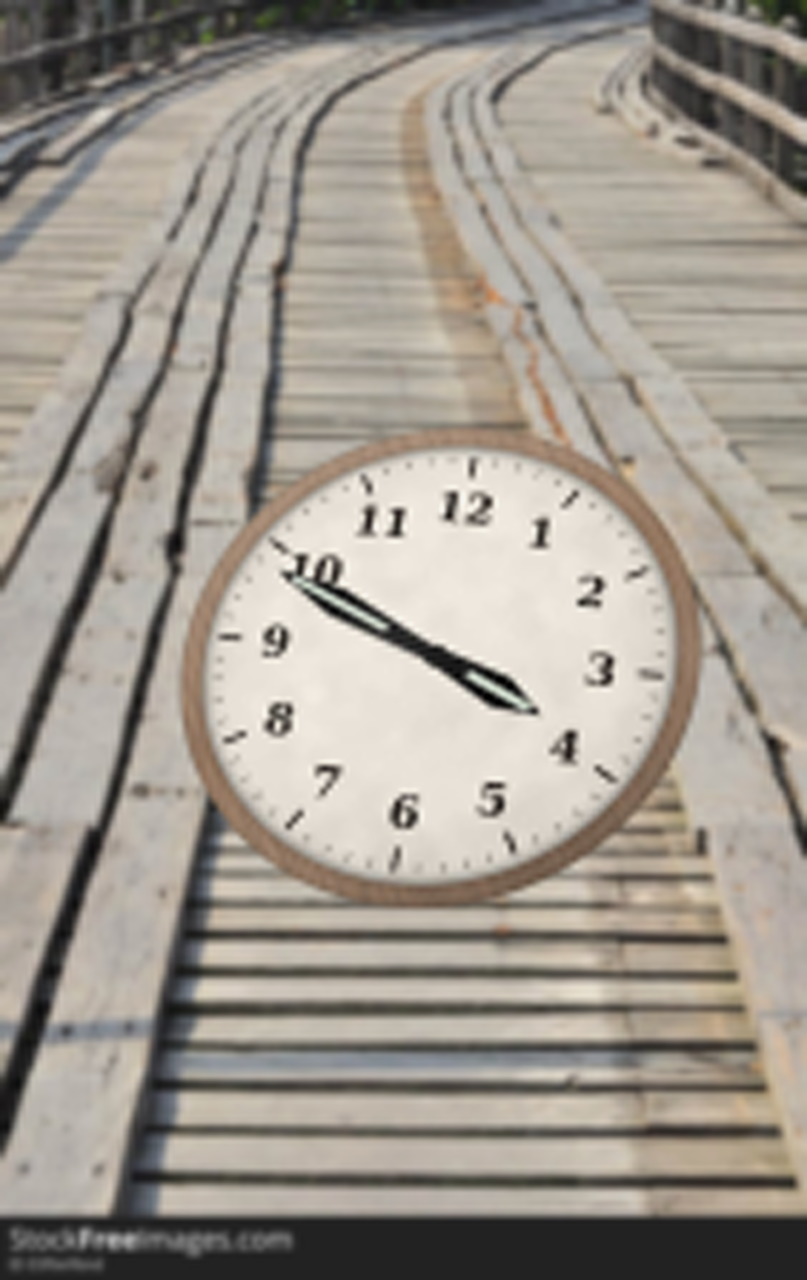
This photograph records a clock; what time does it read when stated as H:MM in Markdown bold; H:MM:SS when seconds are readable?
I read **3:49**
